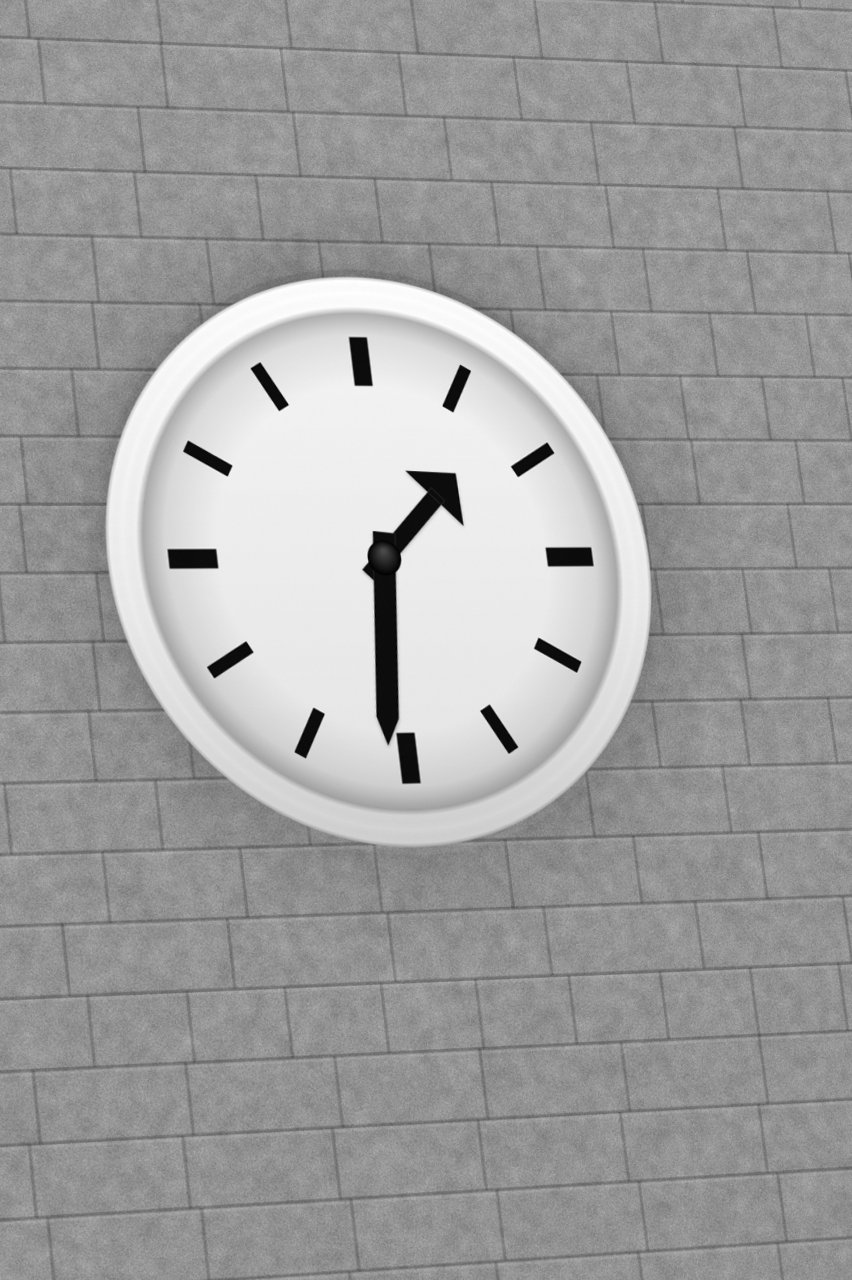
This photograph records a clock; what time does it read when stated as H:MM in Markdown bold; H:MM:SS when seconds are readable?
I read **1:31**
